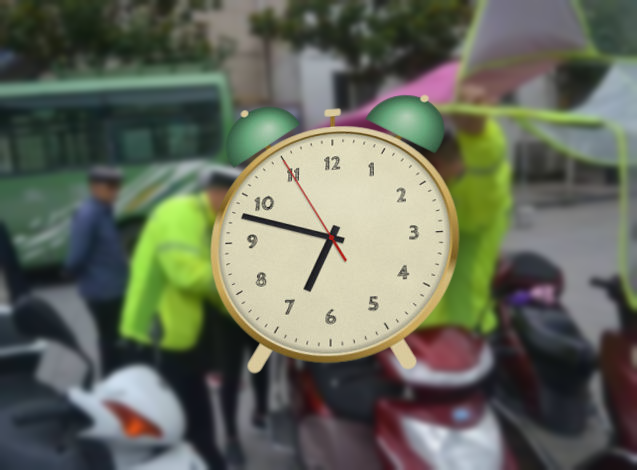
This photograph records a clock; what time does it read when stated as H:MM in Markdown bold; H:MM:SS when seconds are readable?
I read **6:47:55**
